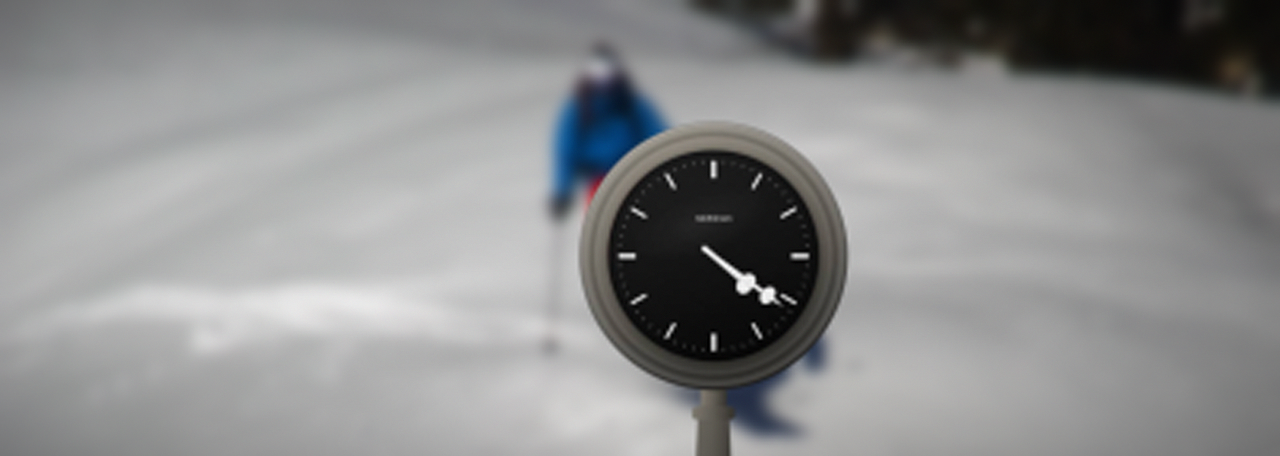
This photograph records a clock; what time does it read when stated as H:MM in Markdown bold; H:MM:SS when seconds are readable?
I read **4:21**
